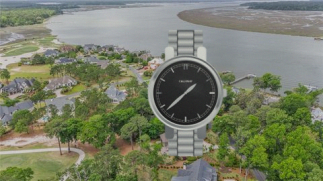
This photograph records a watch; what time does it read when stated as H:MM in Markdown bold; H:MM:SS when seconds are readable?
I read **1:38**
